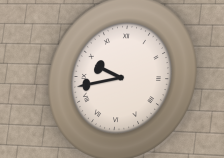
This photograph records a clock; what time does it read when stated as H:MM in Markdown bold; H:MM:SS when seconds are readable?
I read **9:43**
